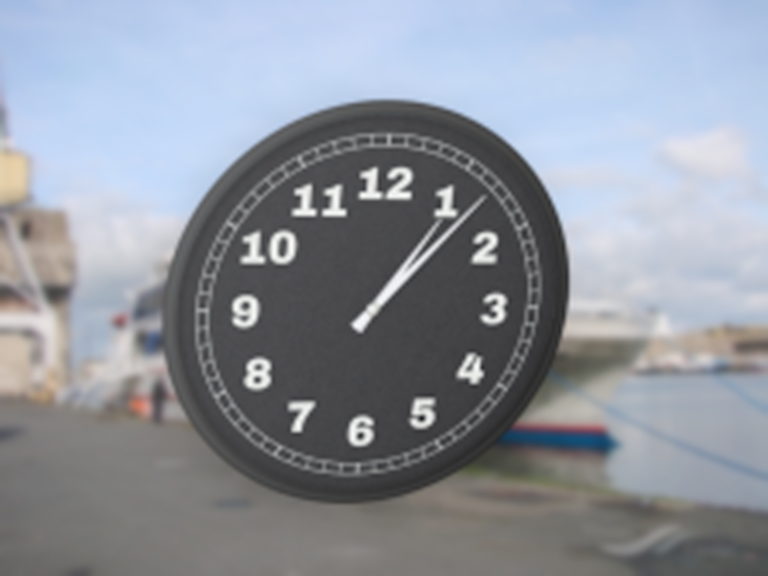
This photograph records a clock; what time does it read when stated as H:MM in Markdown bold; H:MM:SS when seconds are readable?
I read **1:07**
